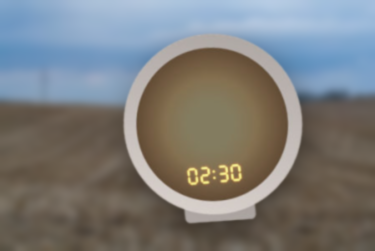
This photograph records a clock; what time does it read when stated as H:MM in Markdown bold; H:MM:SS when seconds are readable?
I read **2:30**
